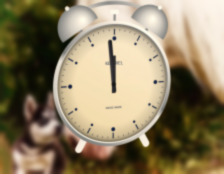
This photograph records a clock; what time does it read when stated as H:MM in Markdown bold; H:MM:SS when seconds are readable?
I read **11:59**
